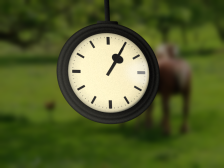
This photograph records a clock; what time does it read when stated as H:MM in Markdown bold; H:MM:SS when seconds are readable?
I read **1:05**
